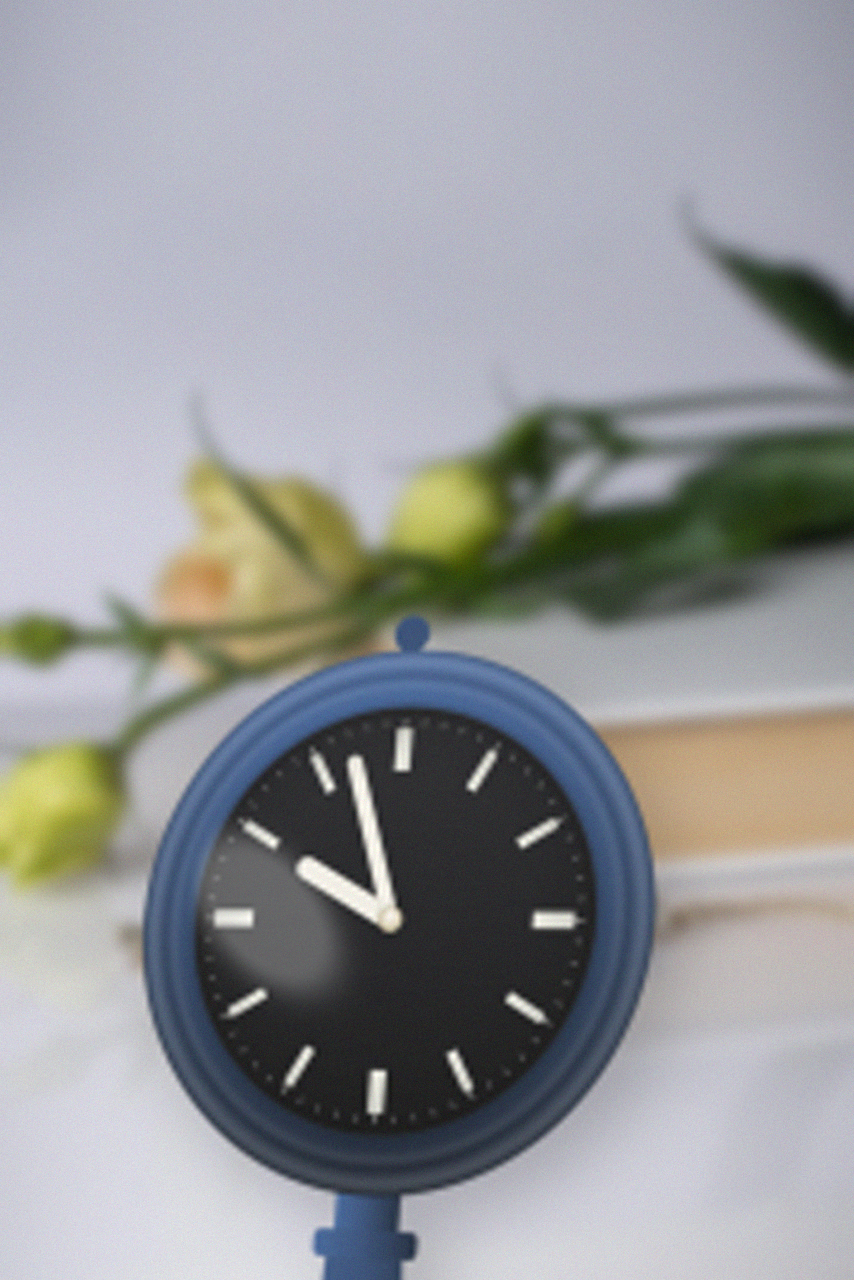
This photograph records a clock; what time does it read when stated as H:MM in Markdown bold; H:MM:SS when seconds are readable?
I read **9:57**
